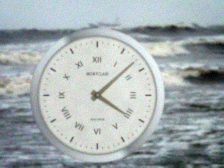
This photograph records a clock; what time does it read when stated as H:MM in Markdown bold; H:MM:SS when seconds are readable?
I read **4:08**
